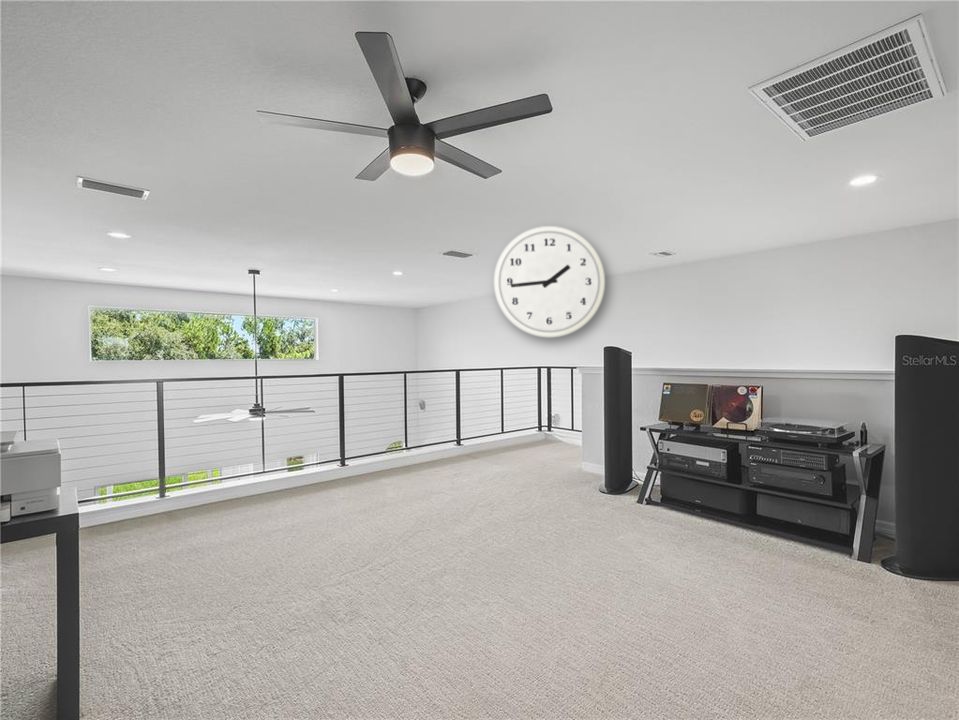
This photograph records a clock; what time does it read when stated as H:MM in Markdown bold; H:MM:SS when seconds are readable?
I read **1:44**
